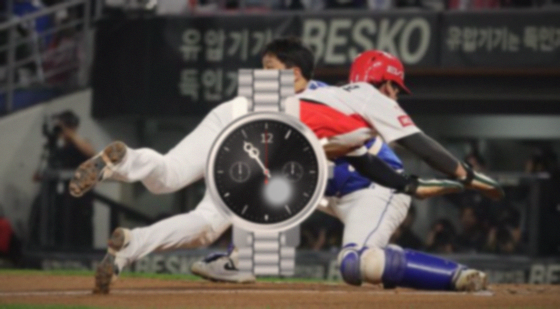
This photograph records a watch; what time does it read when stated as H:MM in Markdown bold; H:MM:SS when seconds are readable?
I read **10:54**
